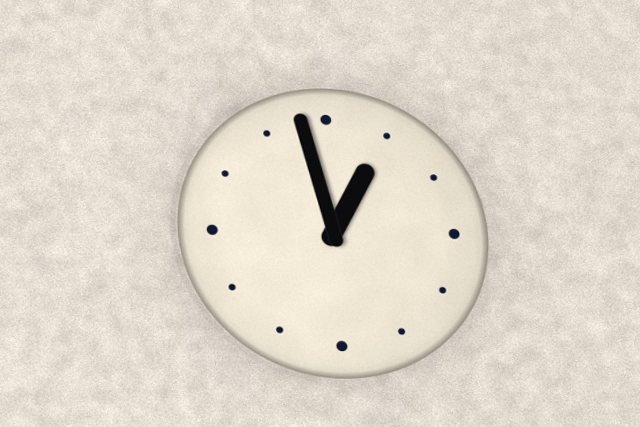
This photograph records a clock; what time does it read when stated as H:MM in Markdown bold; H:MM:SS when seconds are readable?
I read **12:58**
